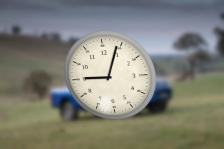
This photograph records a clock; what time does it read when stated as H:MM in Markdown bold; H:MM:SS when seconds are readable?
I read **9:04**
